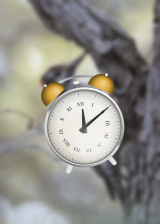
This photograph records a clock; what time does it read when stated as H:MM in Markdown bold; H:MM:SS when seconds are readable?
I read **12:10**
